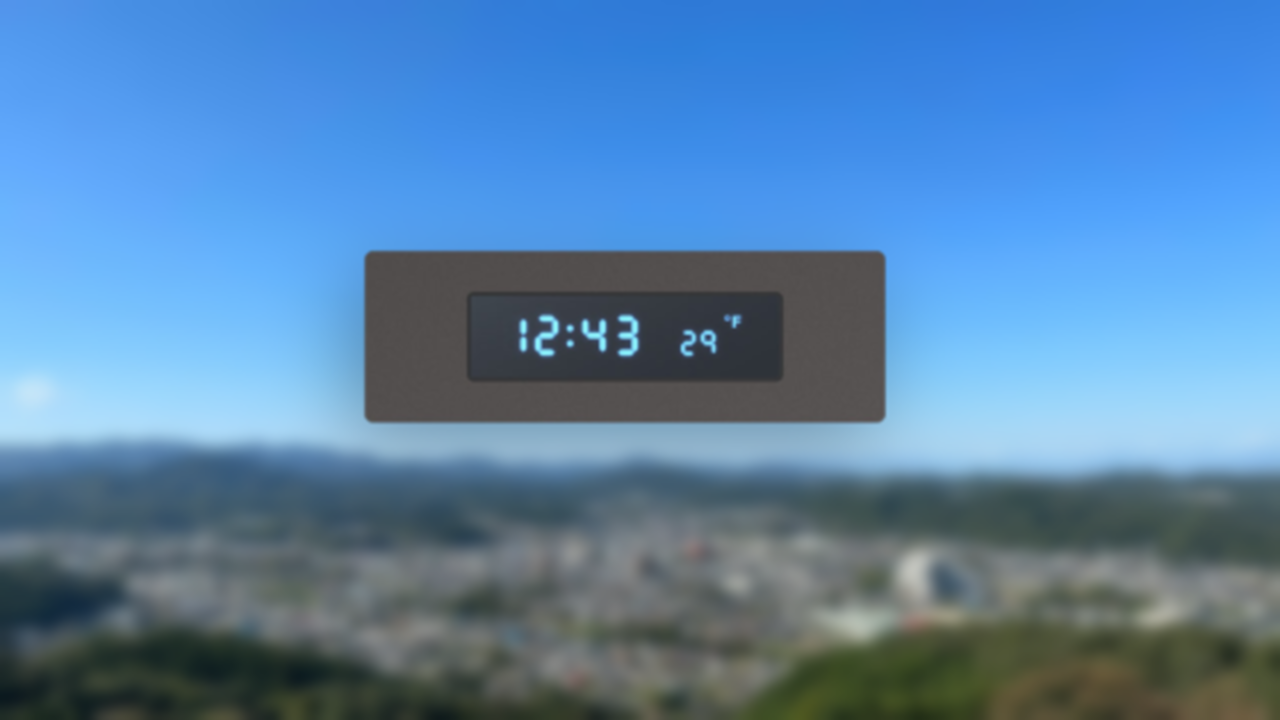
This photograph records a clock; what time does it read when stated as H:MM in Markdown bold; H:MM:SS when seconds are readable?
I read **12:43**
